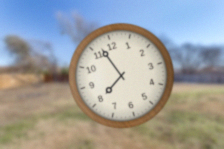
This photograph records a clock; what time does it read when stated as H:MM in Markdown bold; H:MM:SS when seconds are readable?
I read **7:57**
